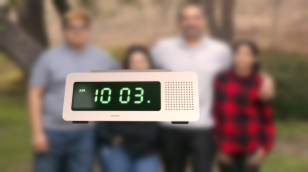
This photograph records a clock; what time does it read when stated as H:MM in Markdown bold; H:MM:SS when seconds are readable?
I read **10:03**
